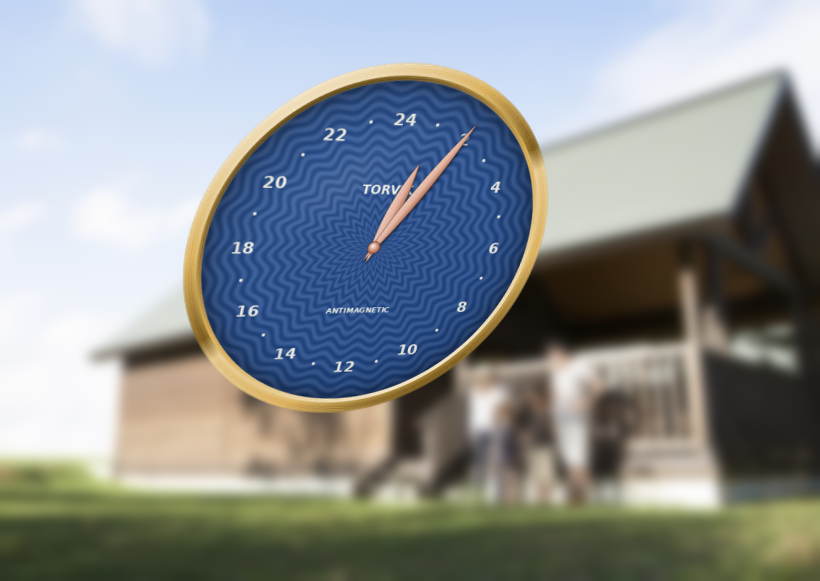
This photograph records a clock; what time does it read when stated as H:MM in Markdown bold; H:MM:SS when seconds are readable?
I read **1:05**
